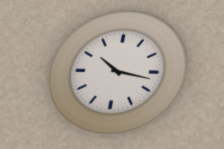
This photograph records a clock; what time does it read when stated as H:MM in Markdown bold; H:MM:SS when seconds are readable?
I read **10:17**
